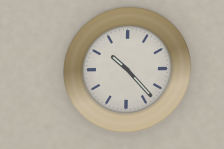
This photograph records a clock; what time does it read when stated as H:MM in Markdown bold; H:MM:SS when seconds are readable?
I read **10:23**
